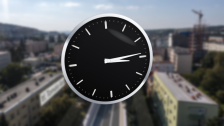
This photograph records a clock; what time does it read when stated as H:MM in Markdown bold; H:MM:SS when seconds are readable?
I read **3:14**
